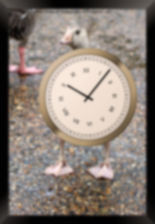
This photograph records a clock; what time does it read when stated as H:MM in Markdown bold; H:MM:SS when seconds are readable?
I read **10:07**
